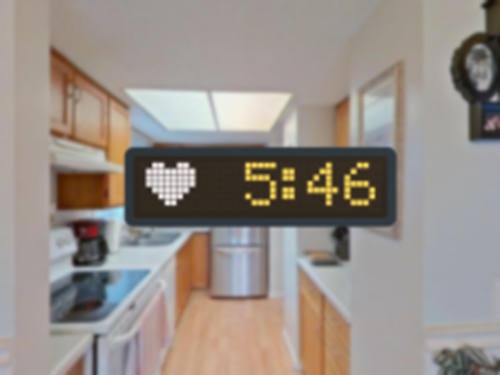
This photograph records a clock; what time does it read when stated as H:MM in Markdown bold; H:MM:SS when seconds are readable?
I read **5:46**
